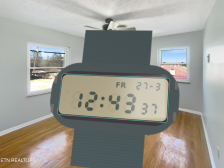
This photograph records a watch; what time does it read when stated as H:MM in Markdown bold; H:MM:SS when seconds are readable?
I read **12:43:37**
